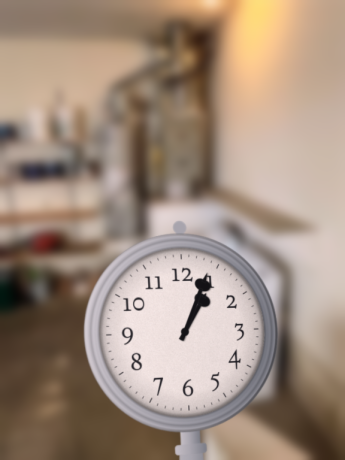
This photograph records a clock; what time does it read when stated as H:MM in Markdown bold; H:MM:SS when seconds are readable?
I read **1:04**
